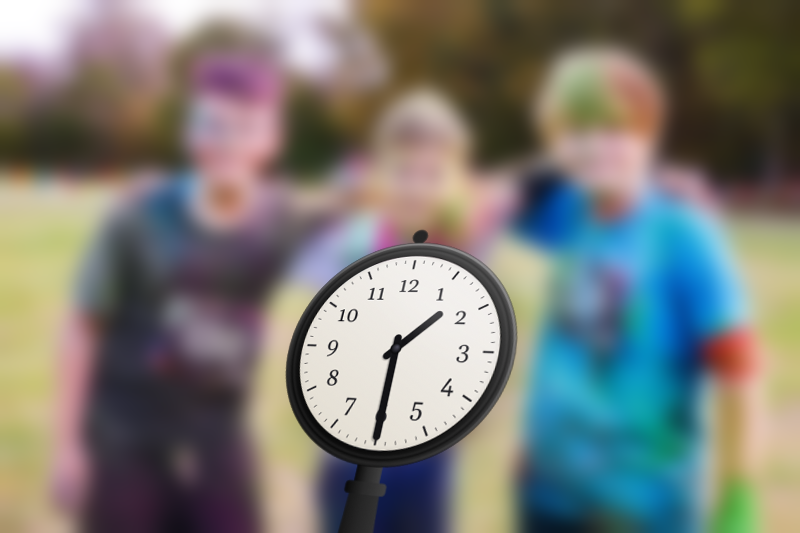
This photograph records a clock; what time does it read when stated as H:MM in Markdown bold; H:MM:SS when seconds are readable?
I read **1:30**
